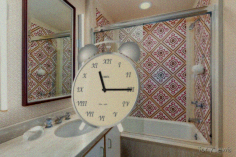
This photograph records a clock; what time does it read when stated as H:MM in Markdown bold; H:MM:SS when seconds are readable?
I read **11:15**
